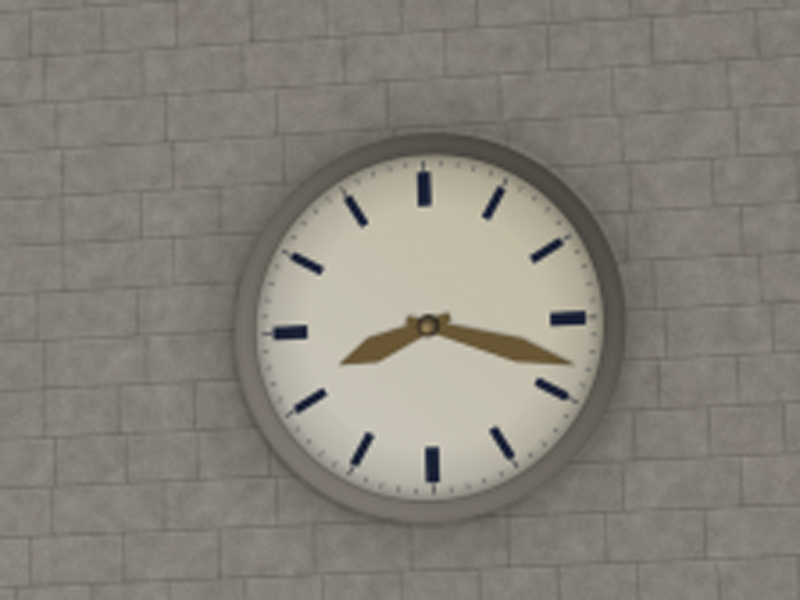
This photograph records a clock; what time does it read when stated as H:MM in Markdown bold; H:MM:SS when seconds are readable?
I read **8:18**
